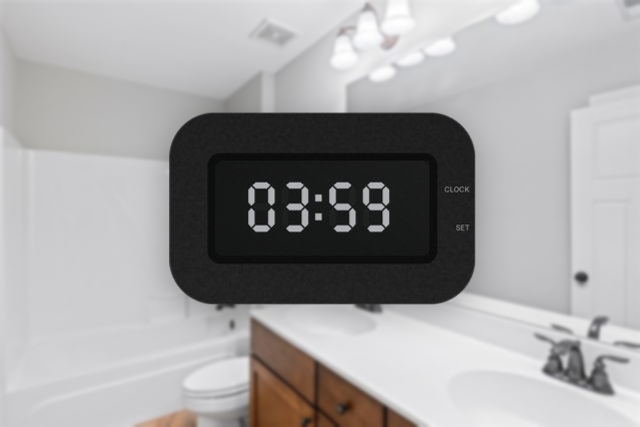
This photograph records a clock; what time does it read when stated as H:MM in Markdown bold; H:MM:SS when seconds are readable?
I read **3:59**
